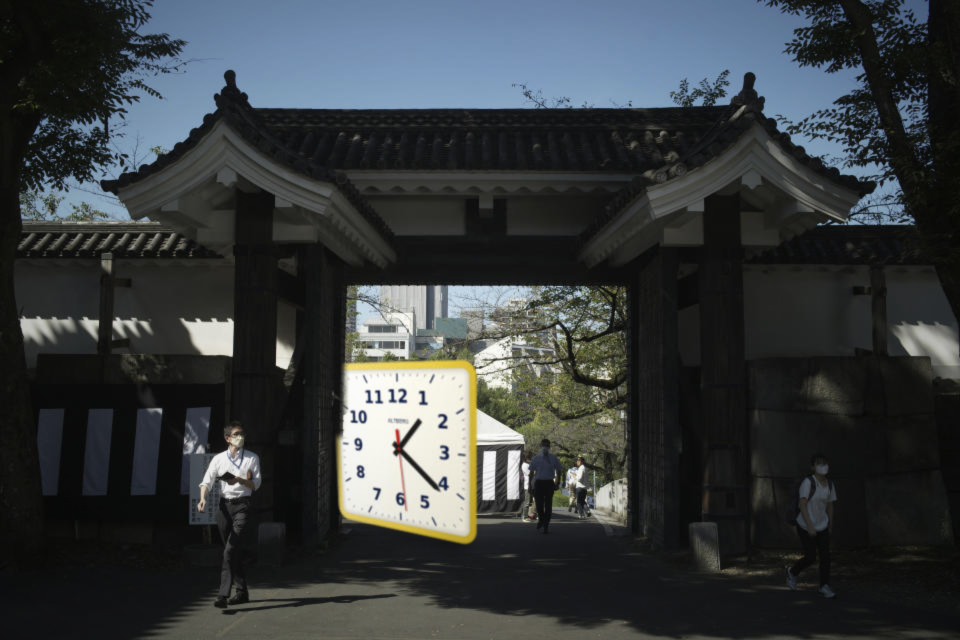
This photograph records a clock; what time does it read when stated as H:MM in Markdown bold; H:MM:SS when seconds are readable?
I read **1:21:29**
